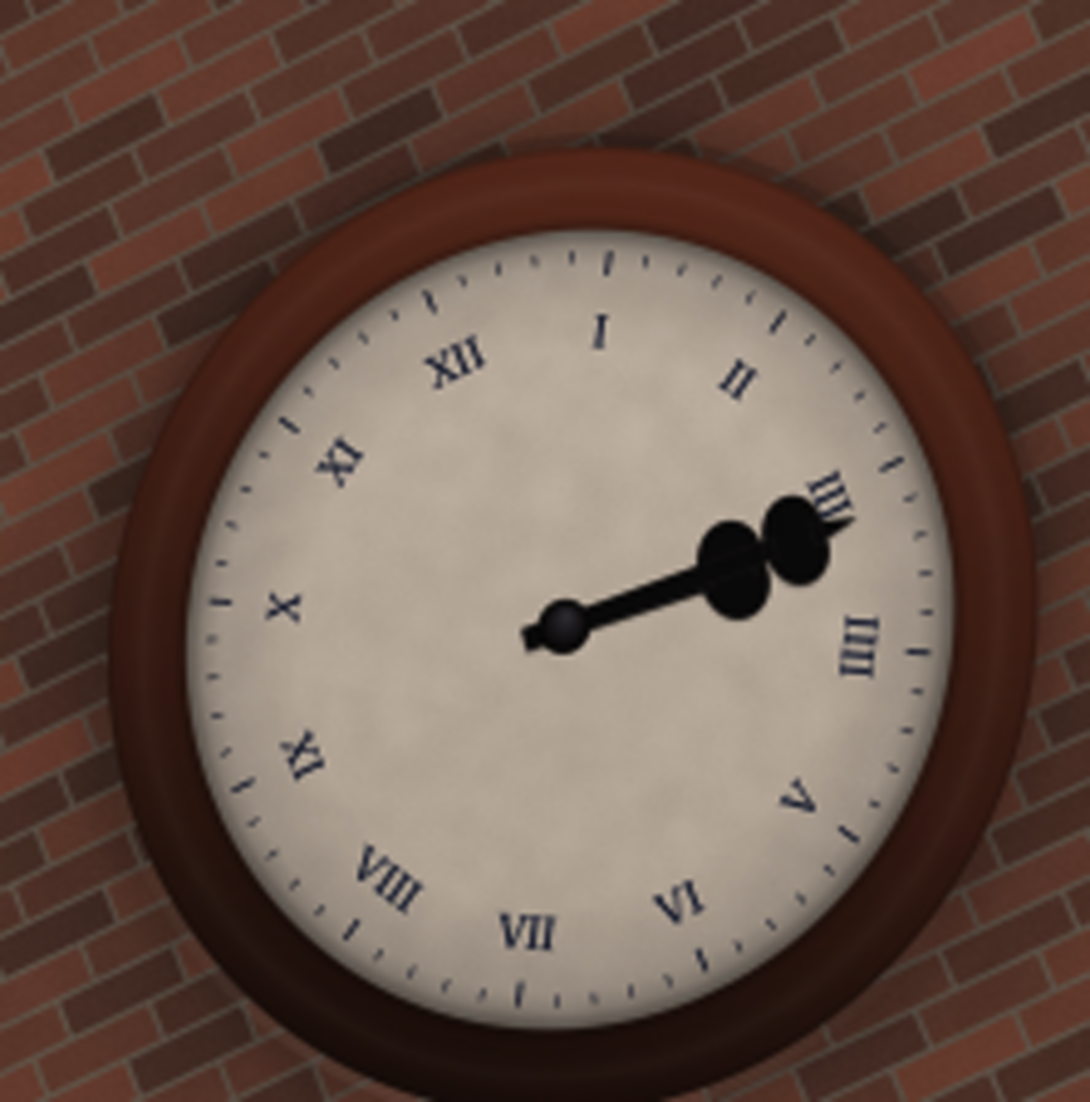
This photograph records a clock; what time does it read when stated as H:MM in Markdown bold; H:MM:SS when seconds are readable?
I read **3:16**
